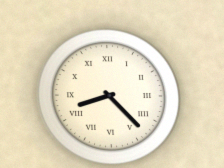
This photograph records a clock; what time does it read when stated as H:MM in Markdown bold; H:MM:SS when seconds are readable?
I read **8:23**
